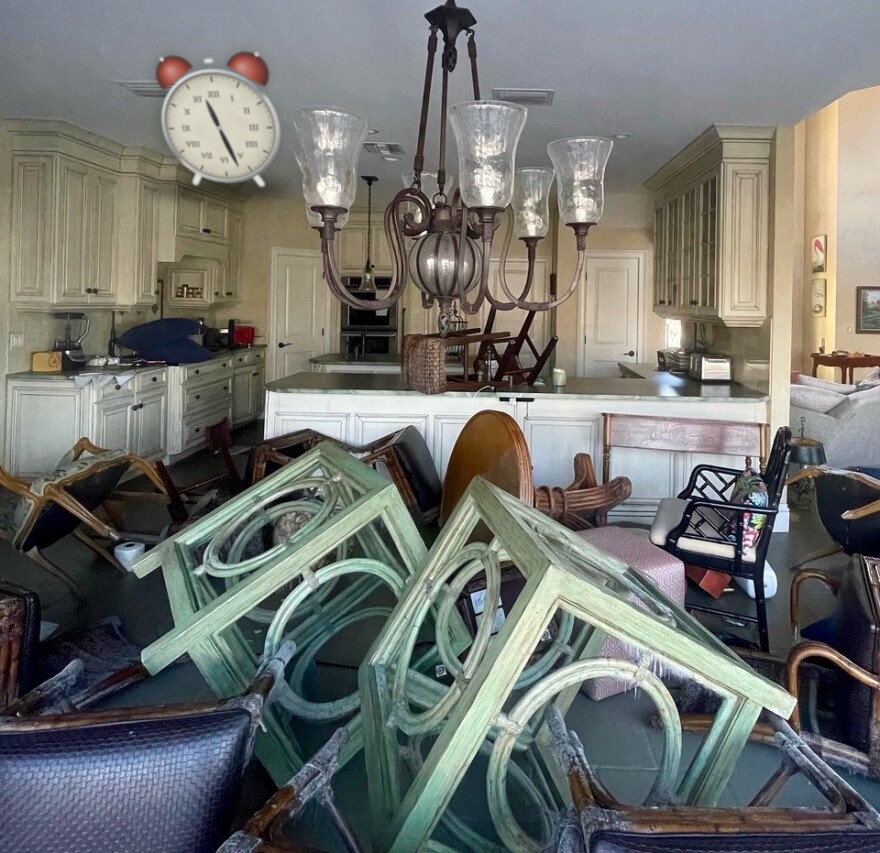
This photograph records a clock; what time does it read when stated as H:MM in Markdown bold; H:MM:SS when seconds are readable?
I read **11:27**
